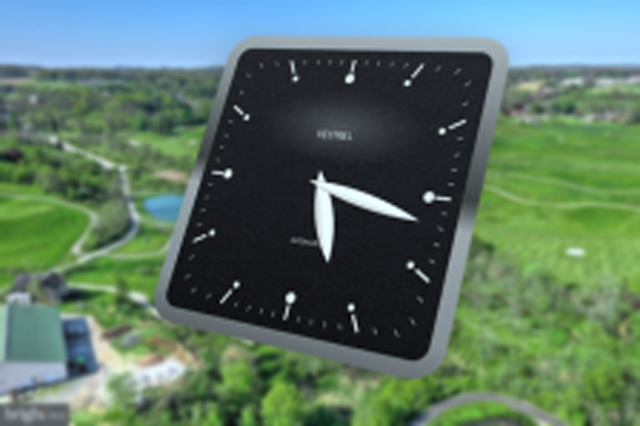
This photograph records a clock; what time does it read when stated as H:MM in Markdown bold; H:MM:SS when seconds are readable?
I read **5:17**
